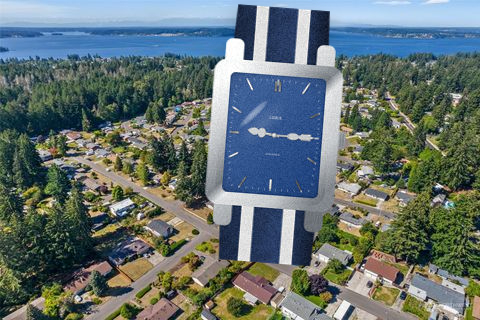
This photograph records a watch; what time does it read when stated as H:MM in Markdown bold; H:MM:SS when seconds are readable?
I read **9:15**
